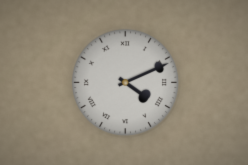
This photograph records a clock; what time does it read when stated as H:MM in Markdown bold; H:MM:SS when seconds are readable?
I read **4:11**
